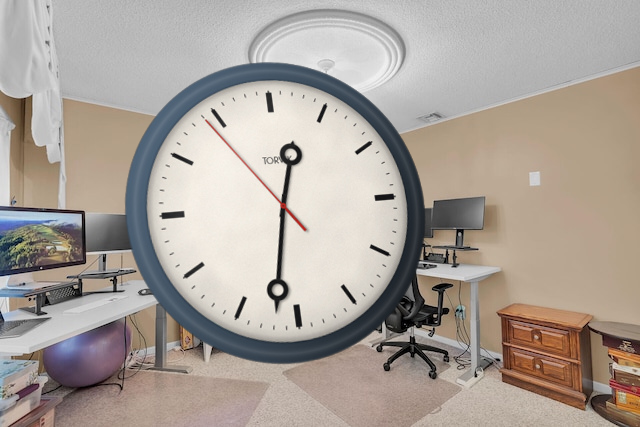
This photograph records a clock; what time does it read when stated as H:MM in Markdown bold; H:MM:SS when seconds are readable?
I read **12:31:54**
